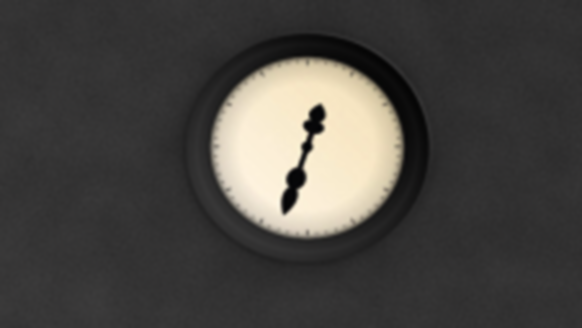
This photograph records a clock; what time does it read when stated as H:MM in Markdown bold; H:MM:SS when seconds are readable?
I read **12:33**
